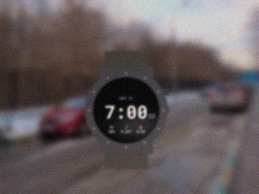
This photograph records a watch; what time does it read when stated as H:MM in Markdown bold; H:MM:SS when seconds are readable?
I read **7:00**
